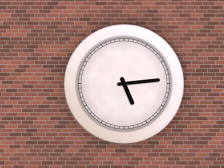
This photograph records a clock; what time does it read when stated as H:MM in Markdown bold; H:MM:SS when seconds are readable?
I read **5:14**
